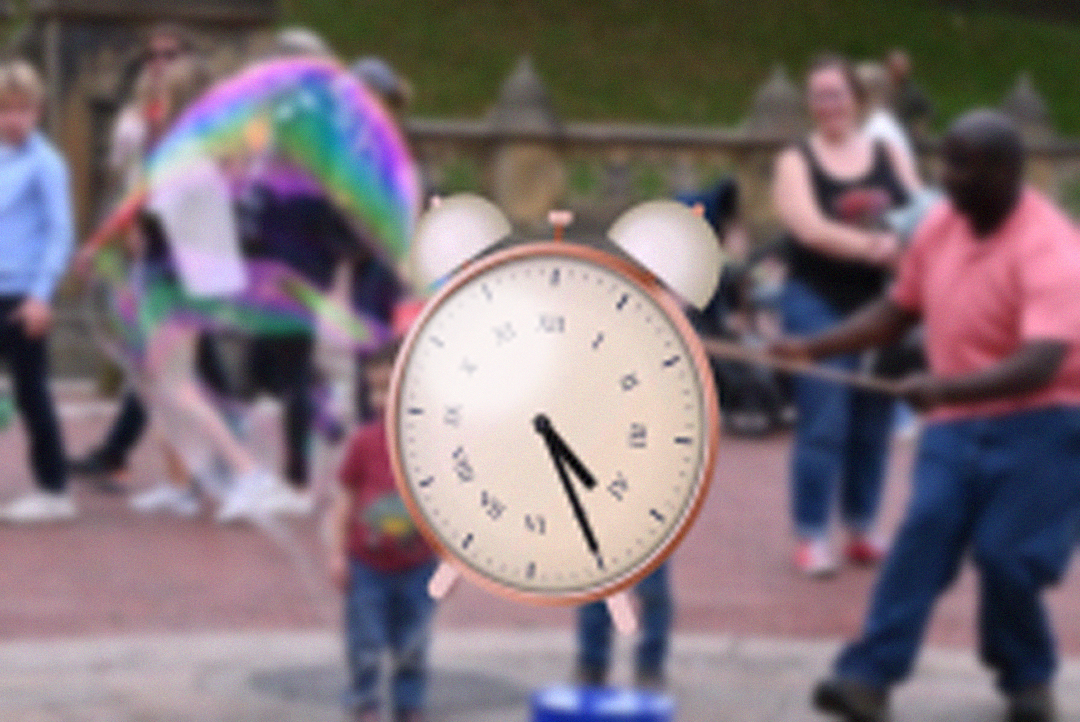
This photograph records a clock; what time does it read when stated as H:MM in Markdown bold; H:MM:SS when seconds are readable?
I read **4:25**
